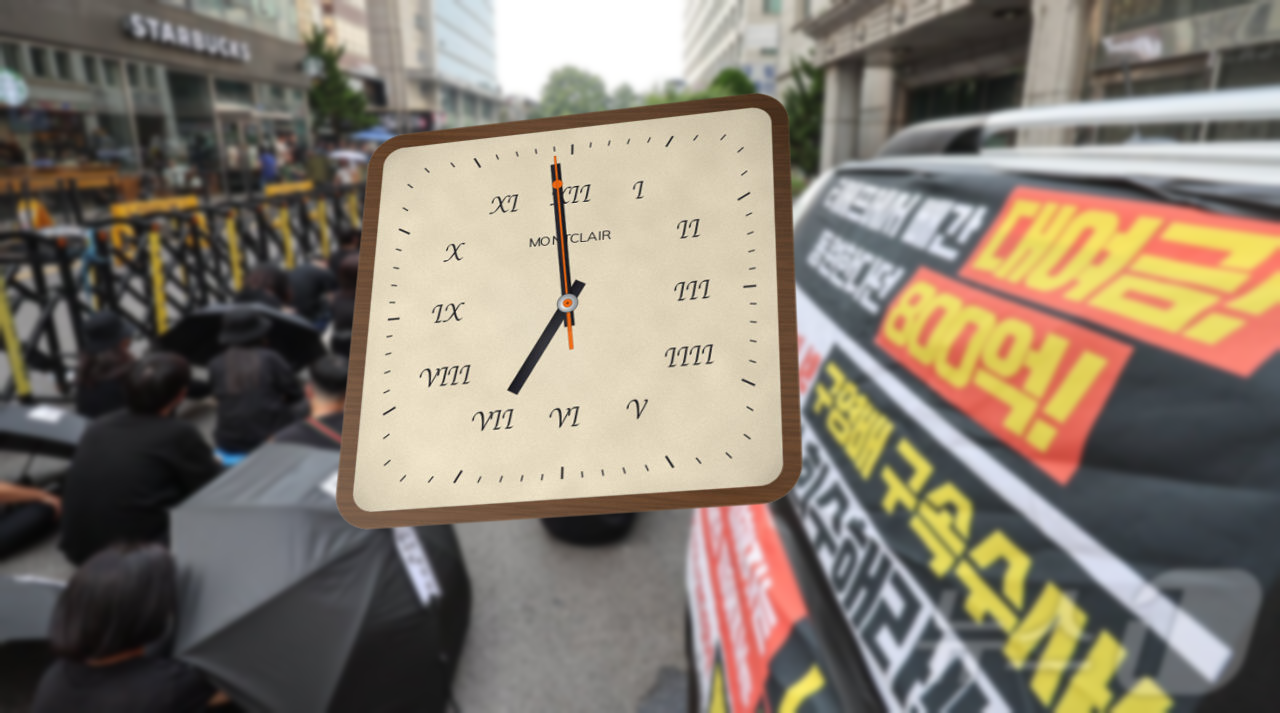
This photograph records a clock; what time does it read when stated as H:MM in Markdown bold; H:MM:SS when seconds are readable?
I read **6:58:59**
